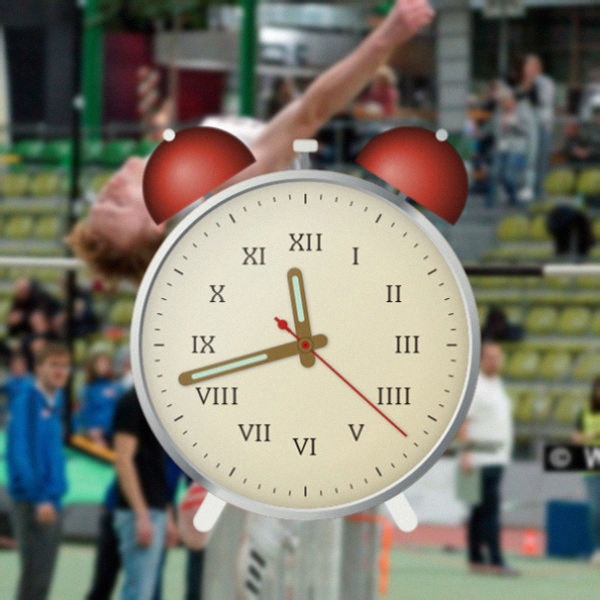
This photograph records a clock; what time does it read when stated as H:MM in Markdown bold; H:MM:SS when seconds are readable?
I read **11:42:22**
